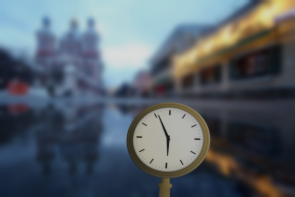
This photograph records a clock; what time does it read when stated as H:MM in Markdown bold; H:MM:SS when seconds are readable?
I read **5:56**
